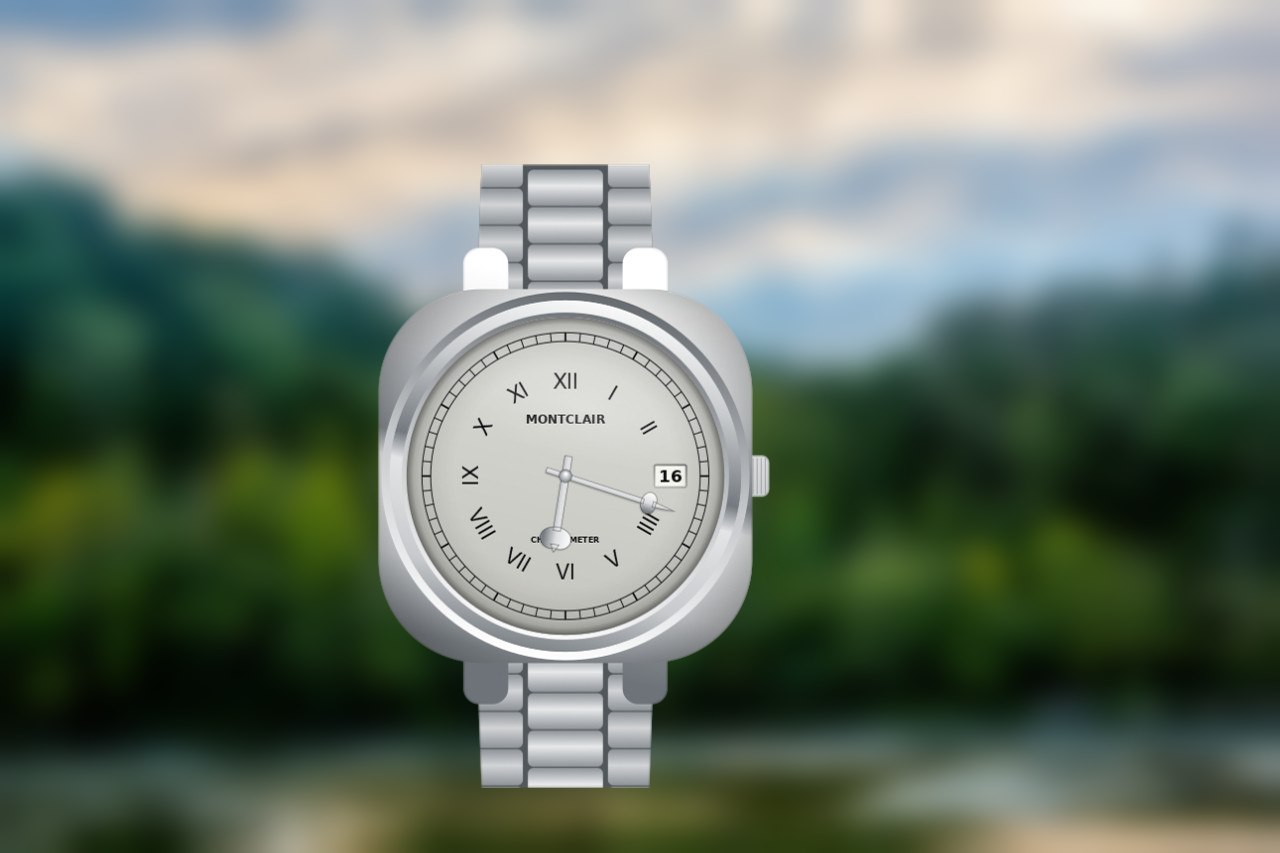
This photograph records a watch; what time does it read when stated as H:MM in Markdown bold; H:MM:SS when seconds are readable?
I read **6:18**
